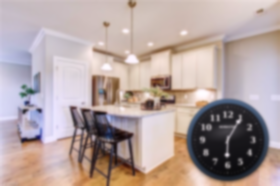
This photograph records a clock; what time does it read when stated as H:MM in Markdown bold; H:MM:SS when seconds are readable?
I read **6:05**
